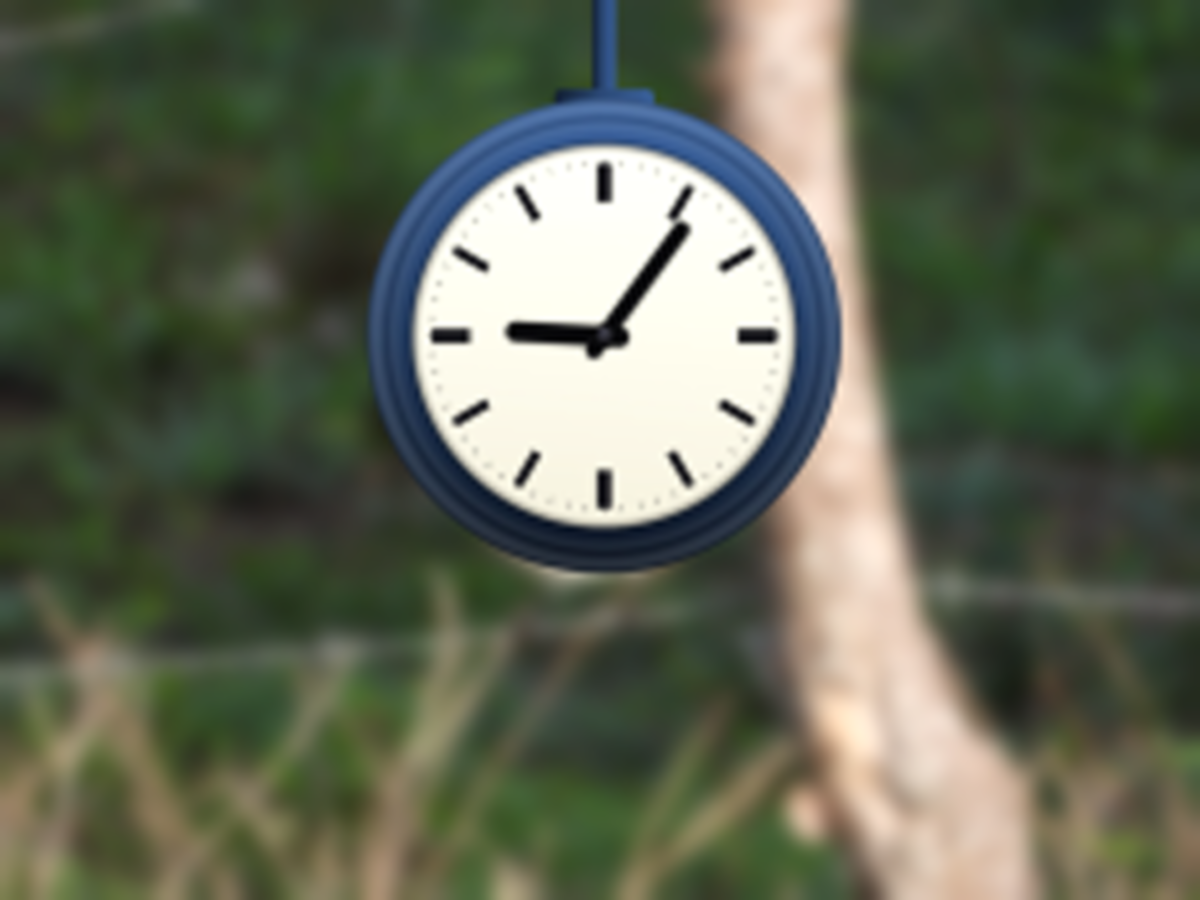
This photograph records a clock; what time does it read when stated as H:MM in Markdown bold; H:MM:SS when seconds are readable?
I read **9:06**
